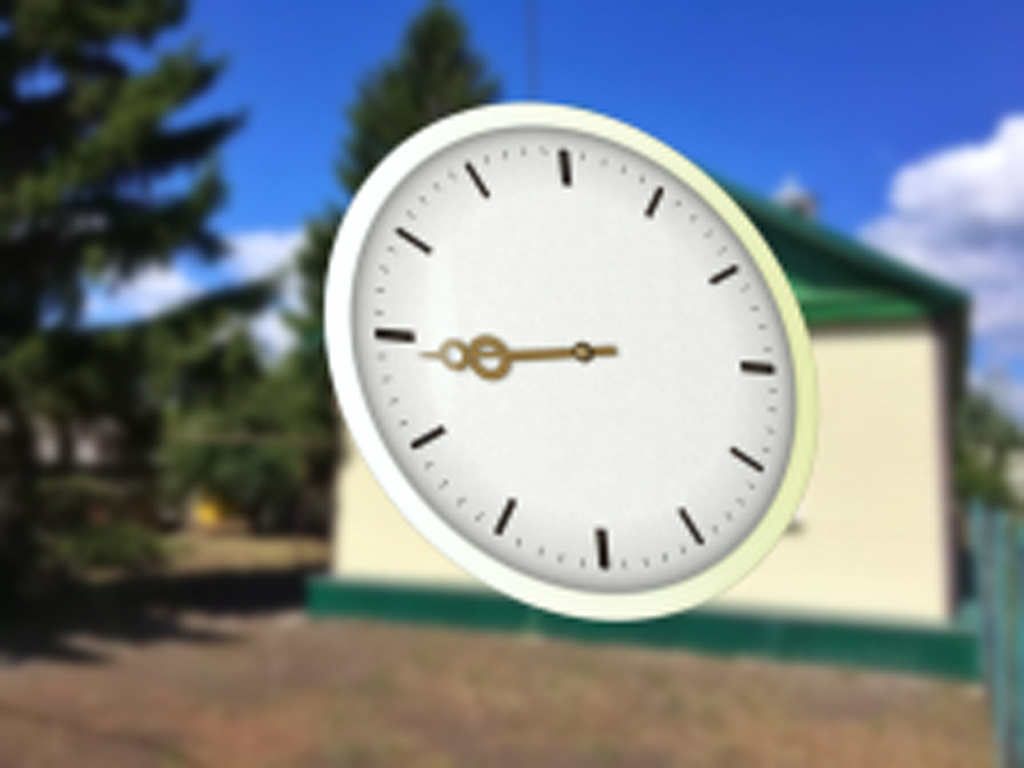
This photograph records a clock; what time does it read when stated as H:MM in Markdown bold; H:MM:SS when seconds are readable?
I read **8:44**
